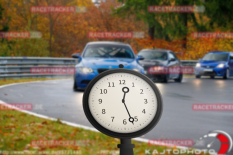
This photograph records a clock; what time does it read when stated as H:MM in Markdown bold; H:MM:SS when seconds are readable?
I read **12:27**
